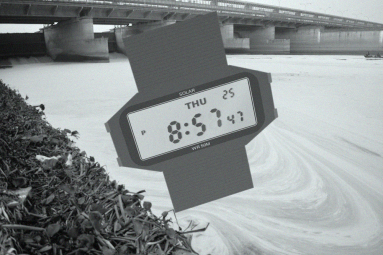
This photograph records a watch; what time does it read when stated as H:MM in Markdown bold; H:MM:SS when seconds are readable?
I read **8:57:47**
